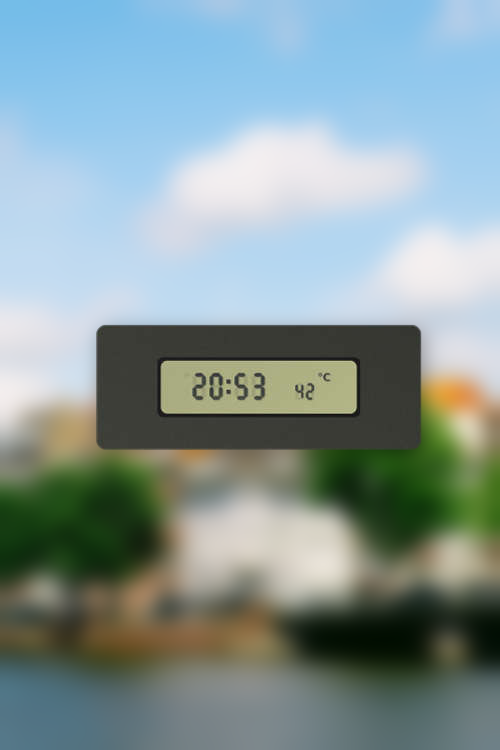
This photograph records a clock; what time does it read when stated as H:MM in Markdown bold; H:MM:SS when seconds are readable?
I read **20:53**
